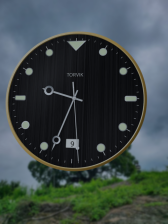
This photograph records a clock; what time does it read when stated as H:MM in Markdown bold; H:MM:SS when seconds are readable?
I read **9:33:29**
